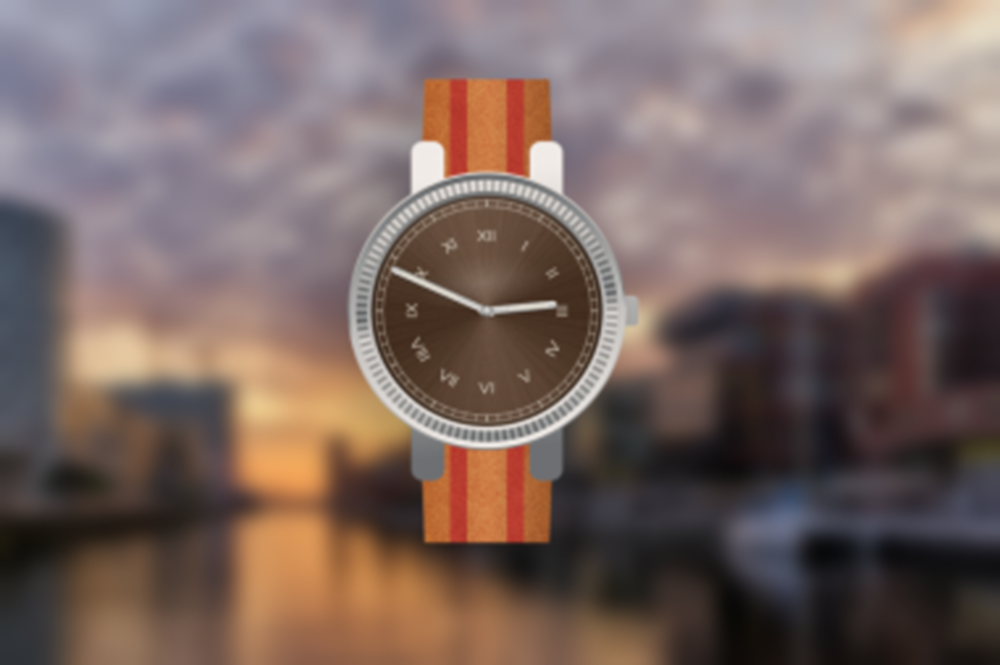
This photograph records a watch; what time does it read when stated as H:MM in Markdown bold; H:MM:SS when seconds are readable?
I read **2:49**
